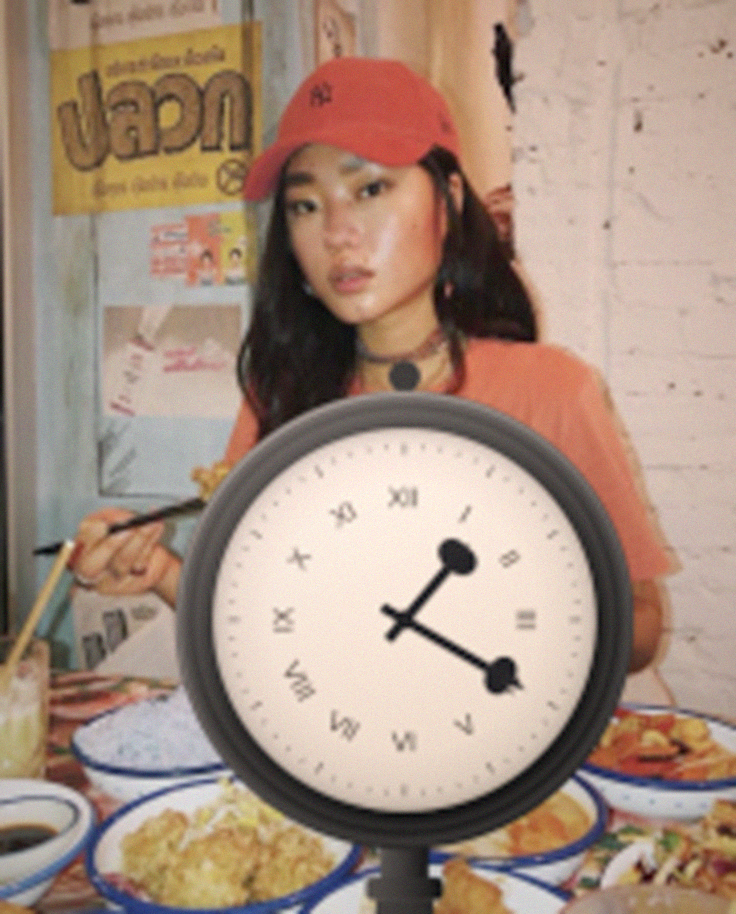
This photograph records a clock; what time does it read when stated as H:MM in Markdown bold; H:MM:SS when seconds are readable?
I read **1:20**
